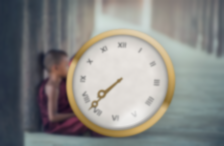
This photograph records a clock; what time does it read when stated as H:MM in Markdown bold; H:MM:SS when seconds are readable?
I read **7:37**
